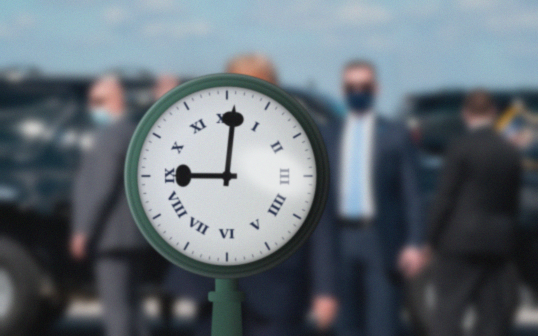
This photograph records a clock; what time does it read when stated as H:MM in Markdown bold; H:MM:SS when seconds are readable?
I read **9:01**
